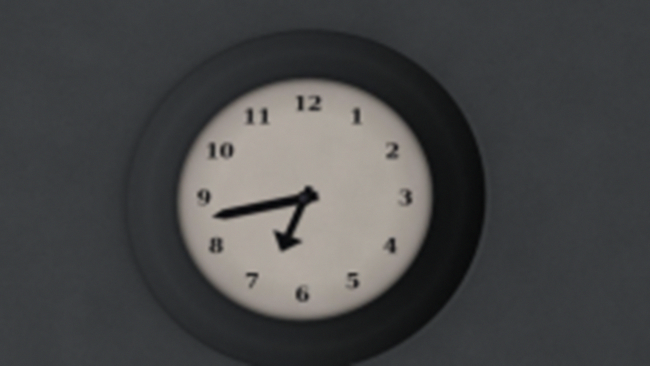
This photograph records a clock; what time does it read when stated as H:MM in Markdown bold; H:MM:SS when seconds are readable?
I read **6:43**
